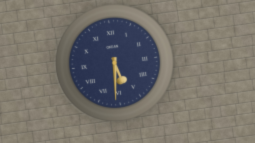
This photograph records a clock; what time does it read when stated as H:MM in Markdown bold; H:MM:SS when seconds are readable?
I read **5:31**
